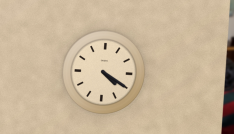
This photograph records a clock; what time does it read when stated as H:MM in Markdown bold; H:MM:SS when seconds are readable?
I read **4:20**
